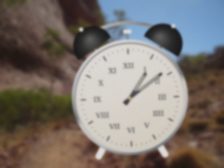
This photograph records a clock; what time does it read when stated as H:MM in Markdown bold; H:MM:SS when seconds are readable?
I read **1:09**
